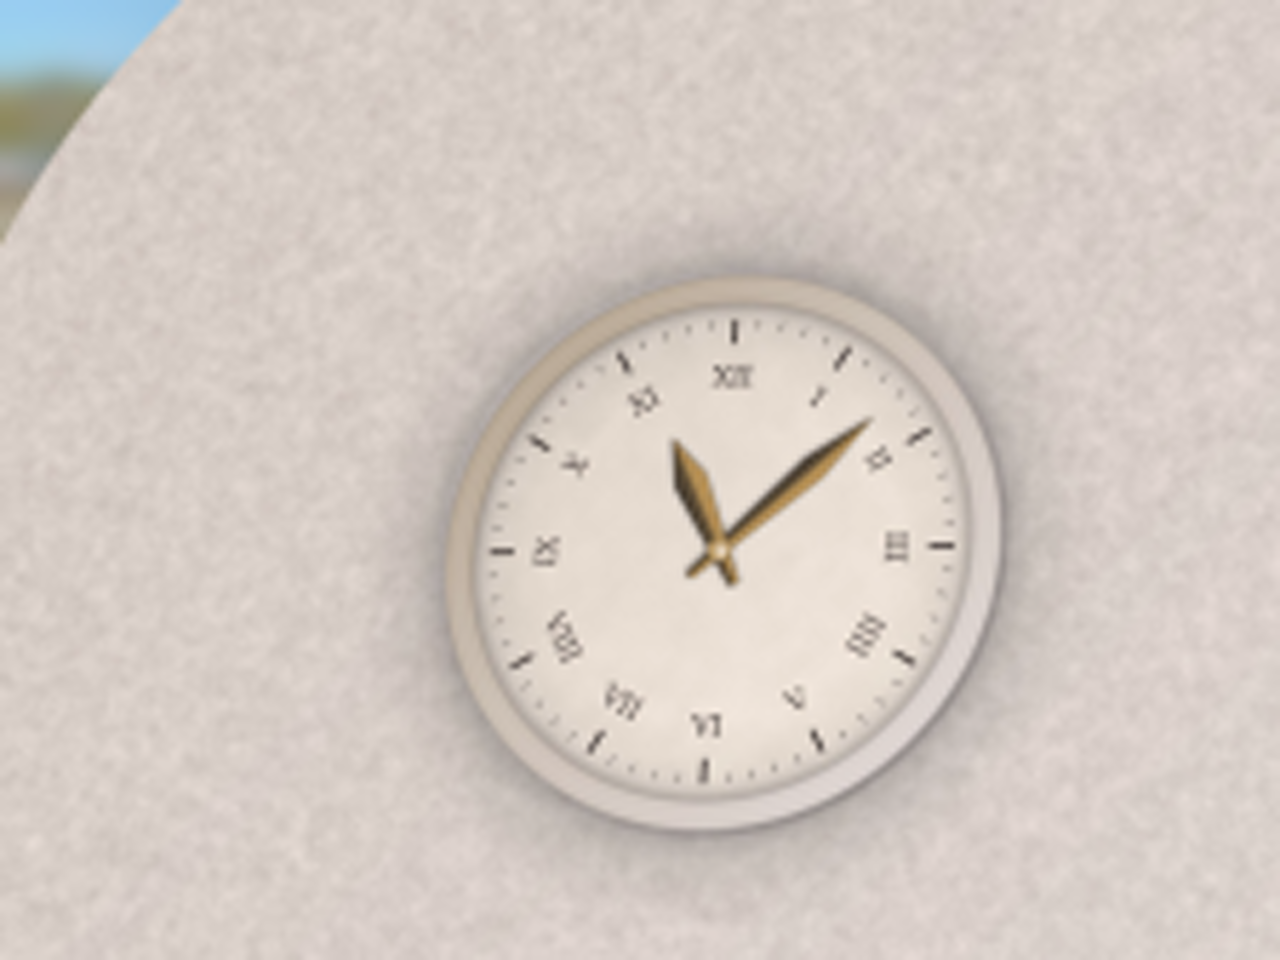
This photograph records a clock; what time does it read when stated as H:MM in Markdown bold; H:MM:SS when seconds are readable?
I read **11:08**
